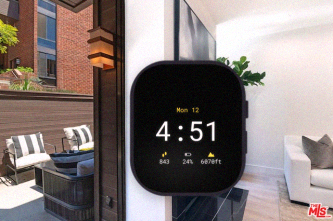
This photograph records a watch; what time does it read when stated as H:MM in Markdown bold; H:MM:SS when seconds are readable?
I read **4:51**
